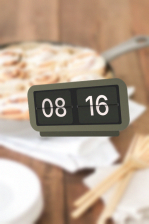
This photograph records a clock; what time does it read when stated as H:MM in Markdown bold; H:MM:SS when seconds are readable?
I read **8:16**
